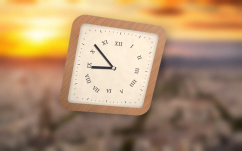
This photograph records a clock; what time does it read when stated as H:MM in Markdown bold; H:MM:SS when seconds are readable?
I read **8:52**
